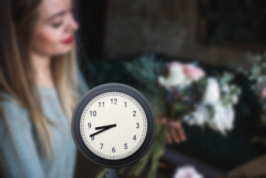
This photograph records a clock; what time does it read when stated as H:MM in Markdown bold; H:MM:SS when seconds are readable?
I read **8:41**
